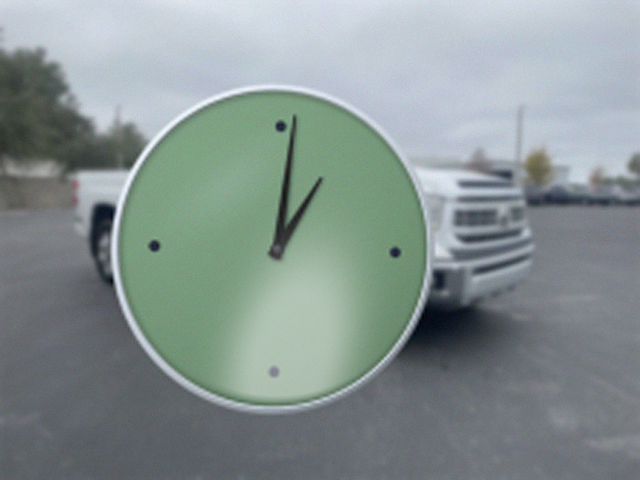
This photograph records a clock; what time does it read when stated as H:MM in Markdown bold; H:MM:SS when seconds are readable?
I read **1:01**
